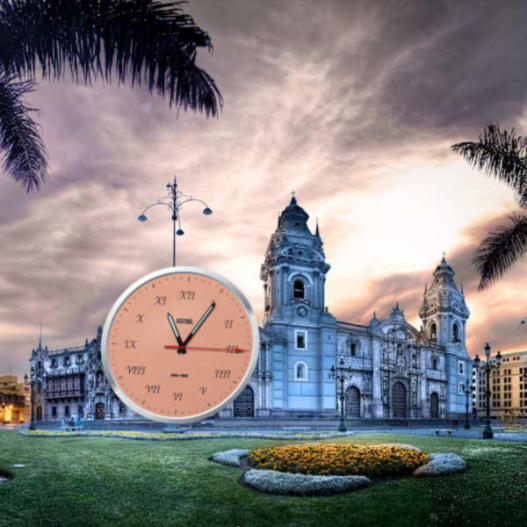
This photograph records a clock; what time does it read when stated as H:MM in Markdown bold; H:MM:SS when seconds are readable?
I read **11:05:15**
